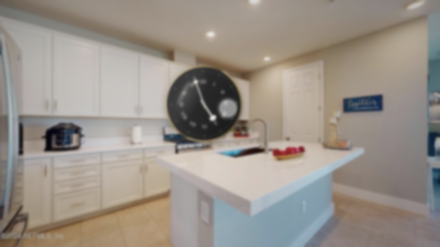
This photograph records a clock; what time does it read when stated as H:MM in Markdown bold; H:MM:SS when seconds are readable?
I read **4:57**
